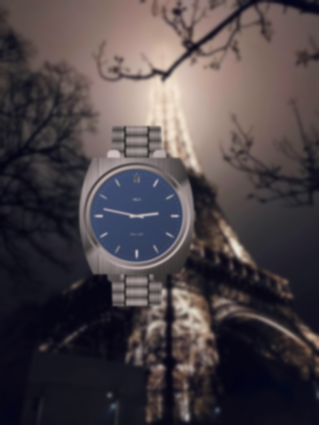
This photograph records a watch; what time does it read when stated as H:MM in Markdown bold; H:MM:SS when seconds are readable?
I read **2:47**
